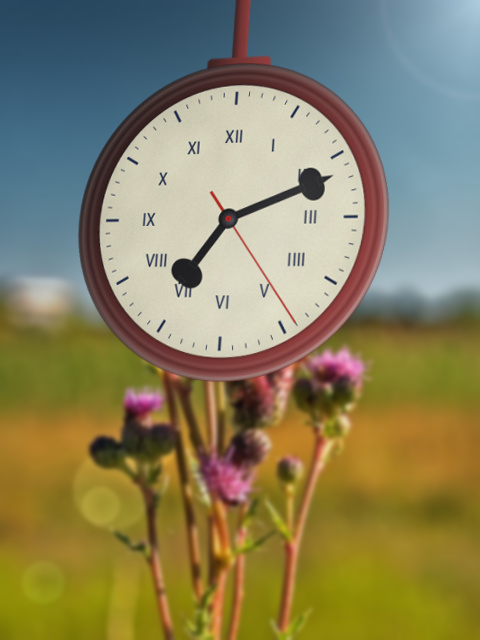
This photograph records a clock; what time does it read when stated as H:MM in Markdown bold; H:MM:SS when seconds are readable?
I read **7:11:24**
